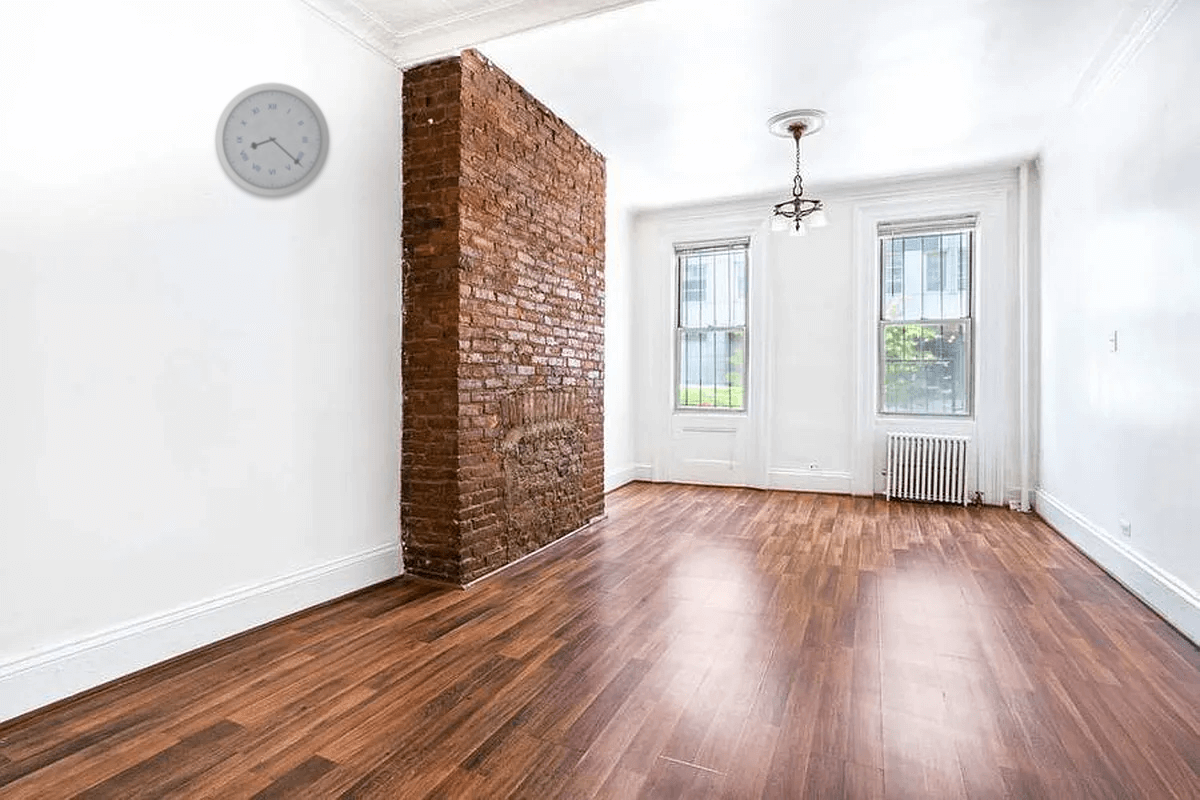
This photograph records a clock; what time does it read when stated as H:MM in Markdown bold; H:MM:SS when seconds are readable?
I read **8:22**
